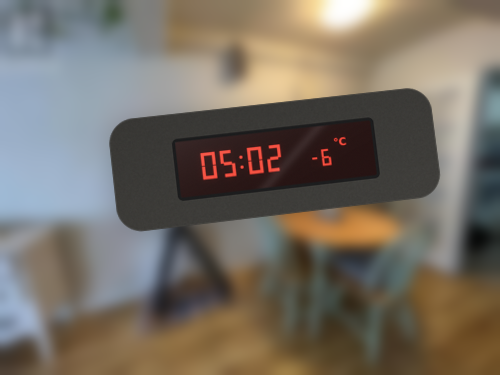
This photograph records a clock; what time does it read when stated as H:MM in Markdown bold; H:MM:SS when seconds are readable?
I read **5:02**
